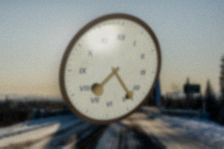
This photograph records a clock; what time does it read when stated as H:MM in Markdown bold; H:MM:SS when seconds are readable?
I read **7:23**
